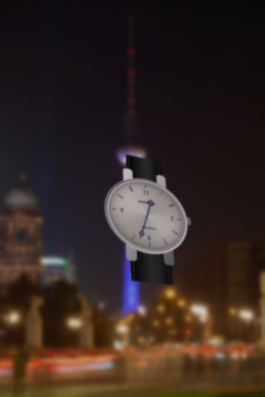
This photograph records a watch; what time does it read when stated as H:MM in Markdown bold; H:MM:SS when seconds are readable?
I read **12:33**
